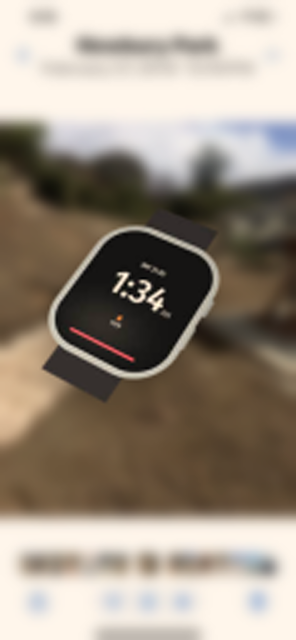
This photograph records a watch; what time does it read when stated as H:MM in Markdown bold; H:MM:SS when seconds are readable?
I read **1:34**
